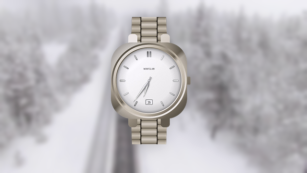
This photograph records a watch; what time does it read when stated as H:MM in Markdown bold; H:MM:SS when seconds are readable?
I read **6:36**
